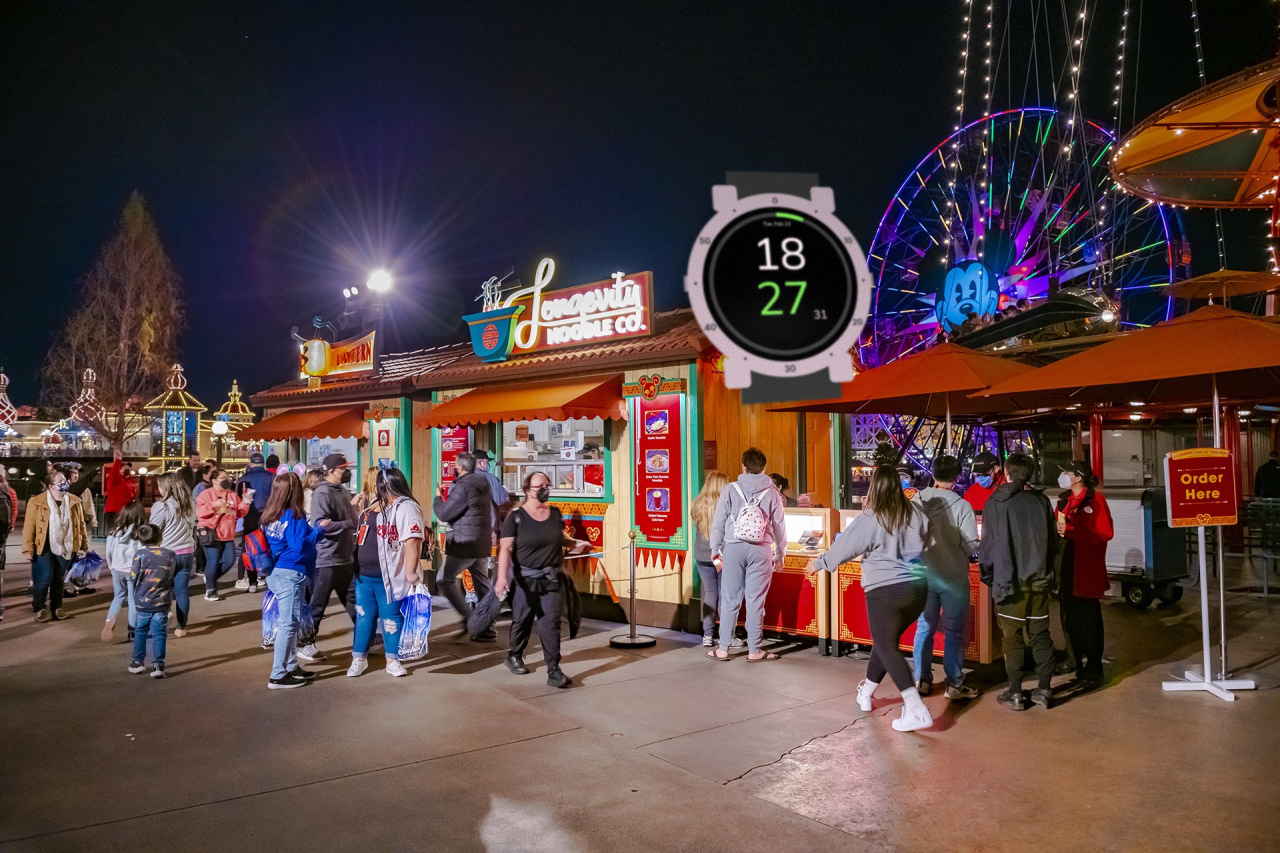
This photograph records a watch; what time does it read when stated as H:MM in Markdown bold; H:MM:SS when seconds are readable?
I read **18:27:31**
